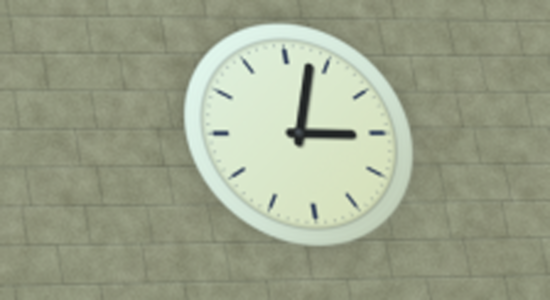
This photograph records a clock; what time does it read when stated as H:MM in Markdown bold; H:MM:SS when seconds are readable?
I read **3:03**
